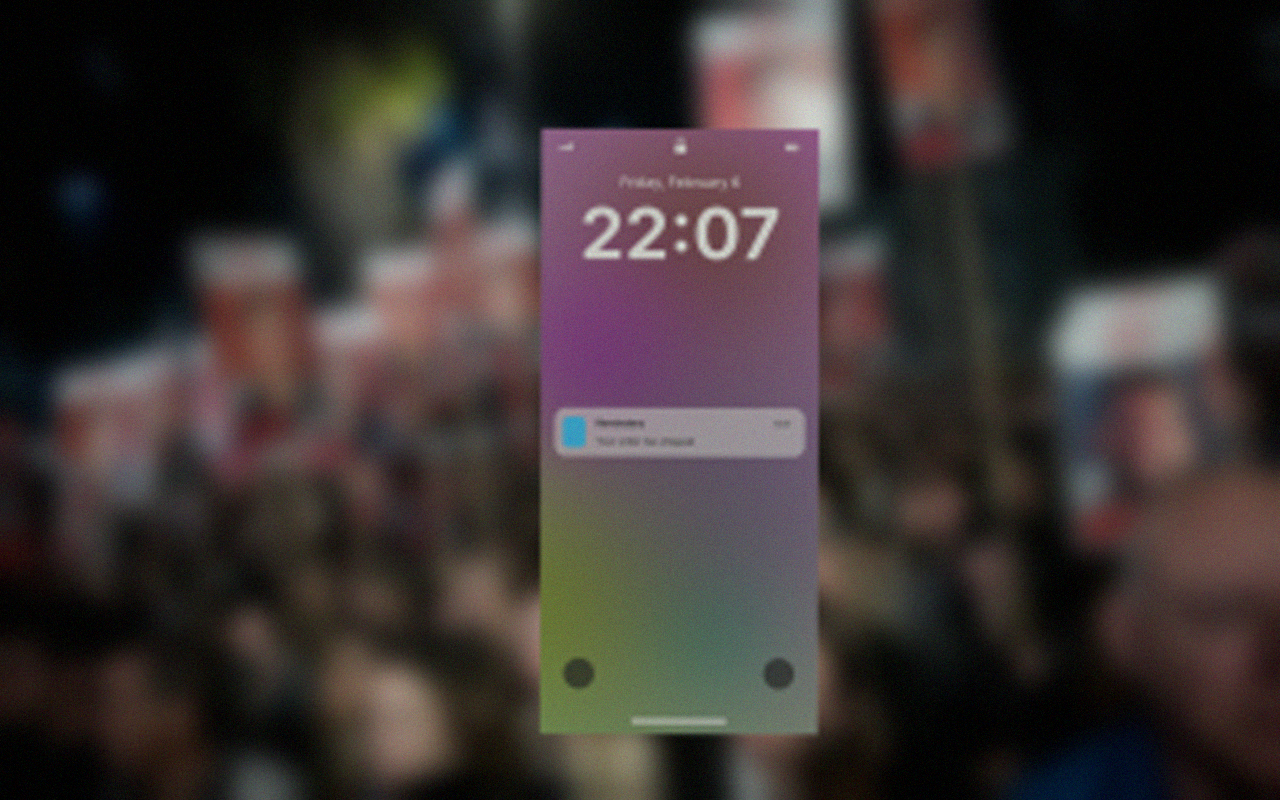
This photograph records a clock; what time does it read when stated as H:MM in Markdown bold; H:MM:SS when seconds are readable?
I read **22:07**
